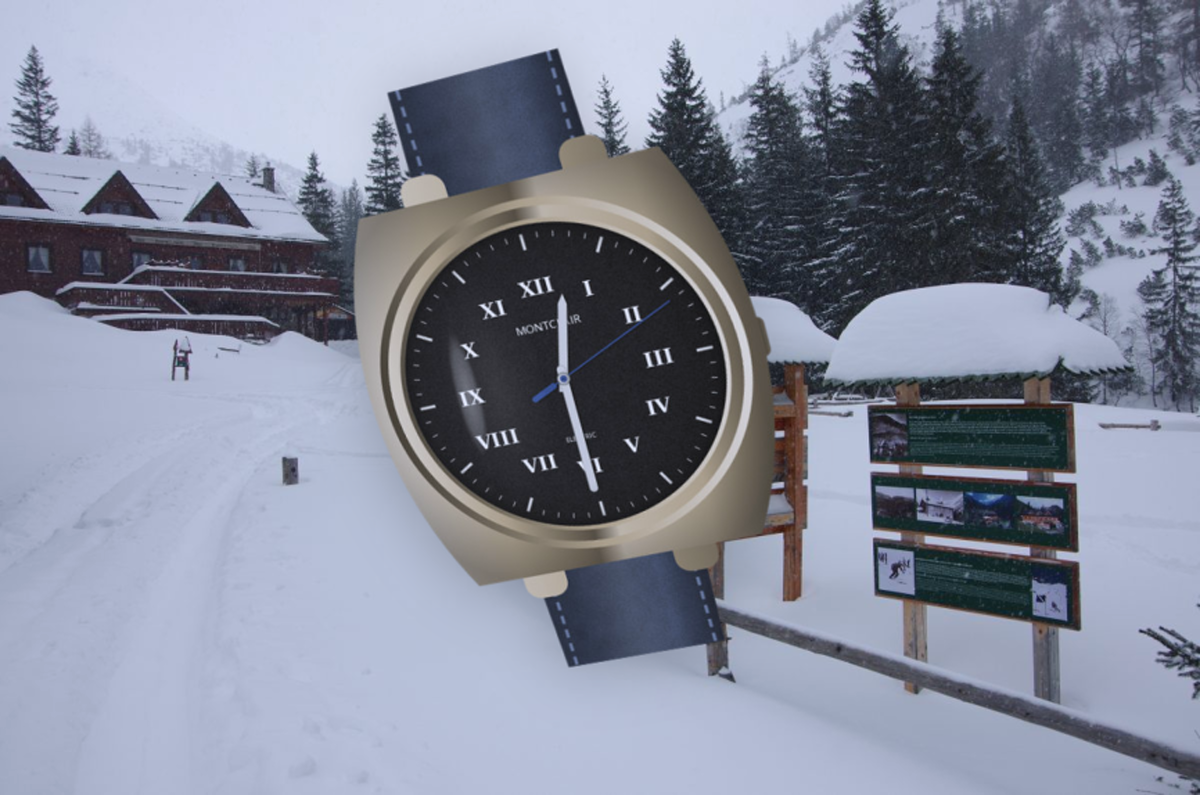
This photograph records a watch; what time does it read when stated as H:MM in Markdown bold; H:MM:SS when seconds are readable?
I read **12:30:11**
